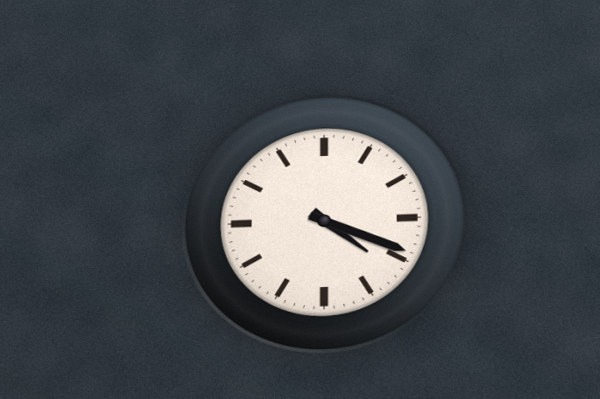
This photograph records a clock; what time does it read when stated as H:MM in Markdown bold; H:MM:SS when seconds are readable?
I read **4:19**
